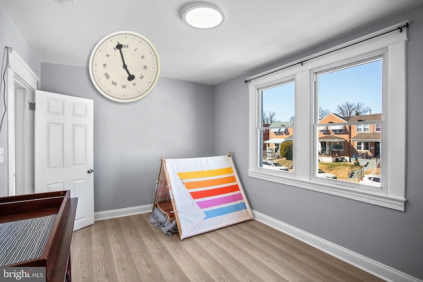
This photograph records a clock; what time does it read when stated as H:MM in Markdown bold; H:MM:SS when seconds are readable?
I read **4:57**
